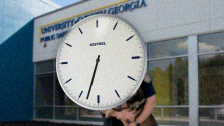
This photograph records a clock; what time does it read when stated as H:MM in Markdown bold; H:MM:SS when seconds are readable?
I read **6:33**
